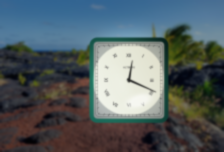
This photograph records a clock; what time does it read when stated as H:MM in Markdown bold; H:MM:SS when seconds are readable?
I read **12:19**
